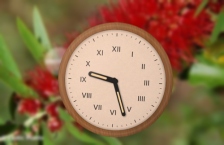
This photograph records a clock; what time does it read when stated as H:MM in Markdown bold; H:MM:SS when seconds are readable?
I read **9:27**
